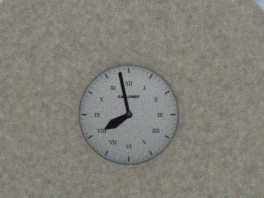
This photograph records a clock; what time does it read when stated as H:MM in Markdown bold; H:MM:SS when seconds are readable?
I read **7:58**
